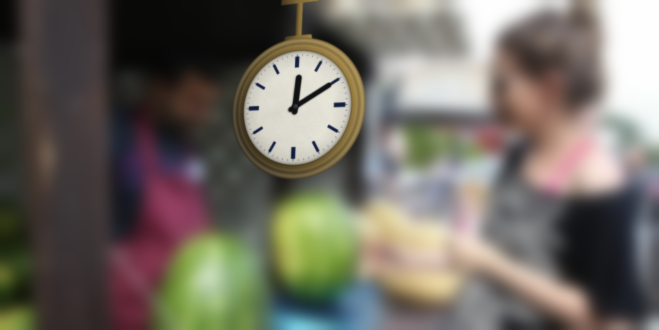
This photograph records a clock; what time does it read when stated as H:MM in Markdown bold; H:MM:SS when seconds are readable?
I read **12:10**
